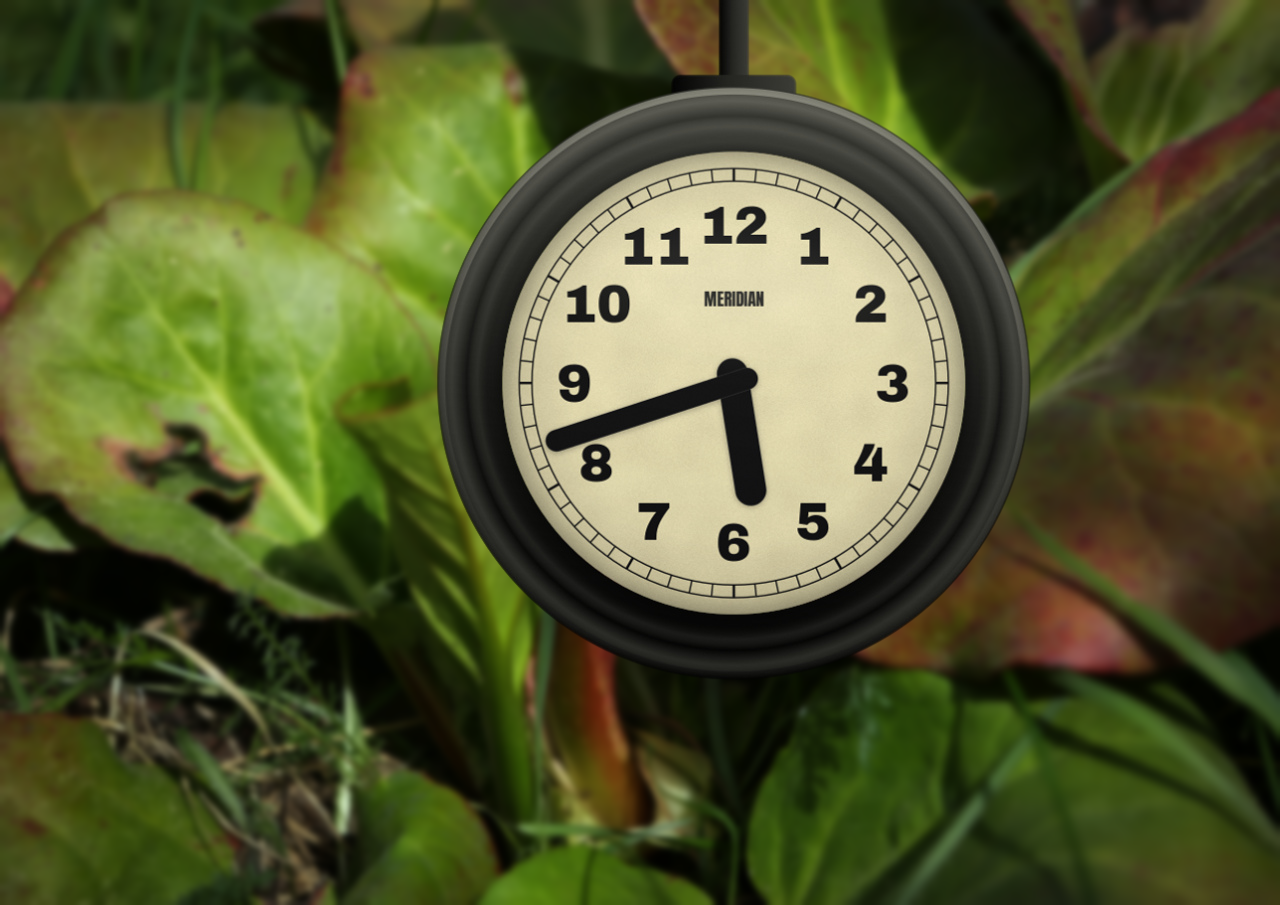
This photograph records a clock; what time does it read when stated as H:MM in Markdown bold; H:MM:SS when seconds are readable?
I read **5:42**
